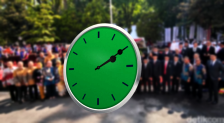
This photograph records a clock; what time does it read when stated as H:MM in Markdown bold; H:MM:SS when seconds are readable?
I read **2:10**
